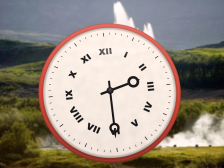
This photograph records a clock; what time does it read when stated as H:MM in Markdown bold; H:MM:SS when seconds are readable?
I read **2:30**
